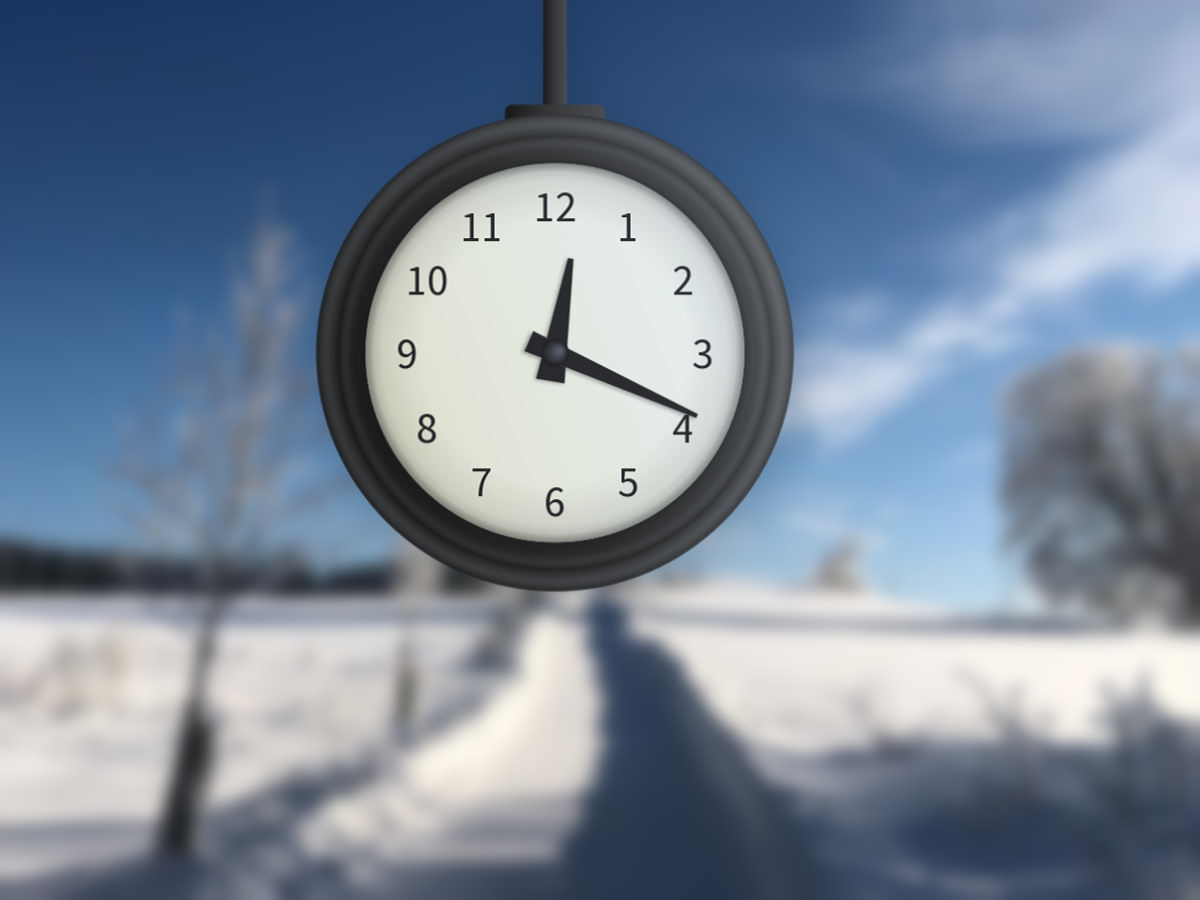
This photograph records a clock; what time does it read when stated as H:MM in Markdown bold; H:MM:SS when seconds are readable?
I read **12:19**
